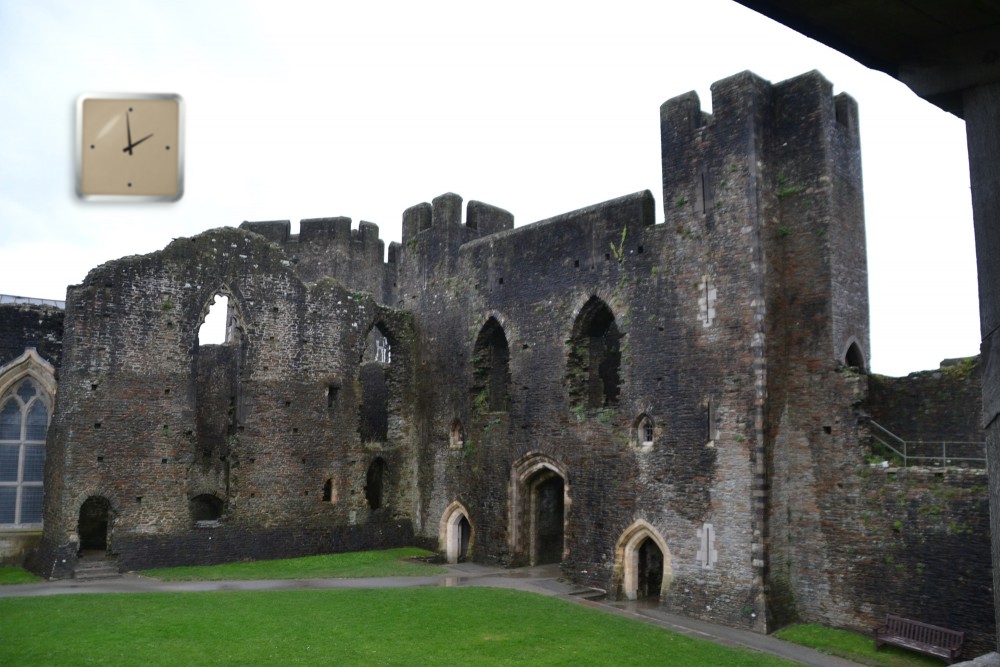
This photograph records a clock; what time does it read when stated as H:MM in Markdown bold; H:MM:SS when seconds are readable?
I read **1:59**
